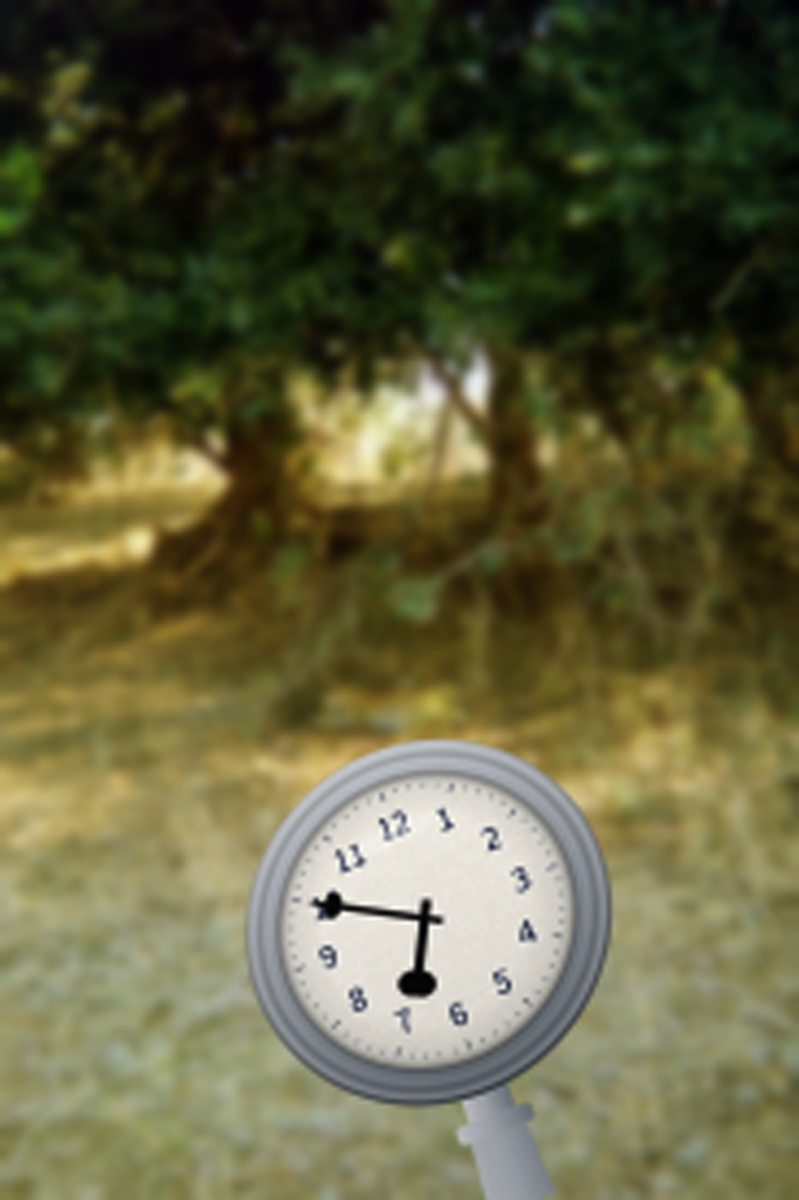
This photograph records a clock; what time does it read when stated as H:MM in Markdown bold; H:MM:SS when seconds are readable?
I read **6:50**
